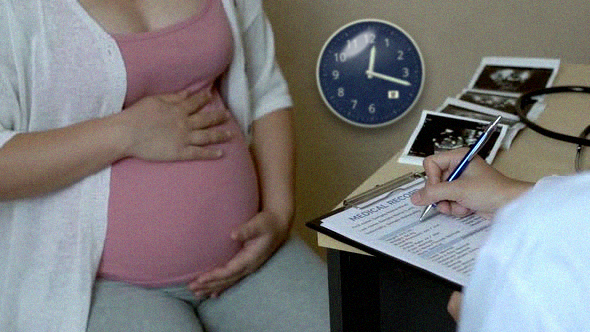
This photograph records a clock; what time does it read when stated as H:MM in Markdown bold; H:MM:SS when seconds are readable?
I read **12:18**
